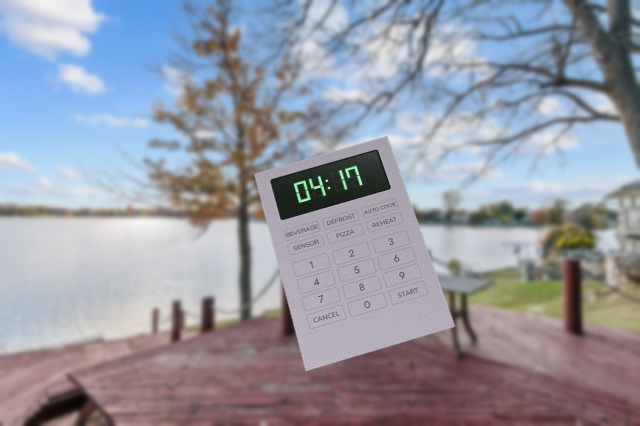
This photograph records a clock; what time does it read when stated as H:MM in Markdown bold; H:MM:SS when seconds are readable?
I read **4:17**
